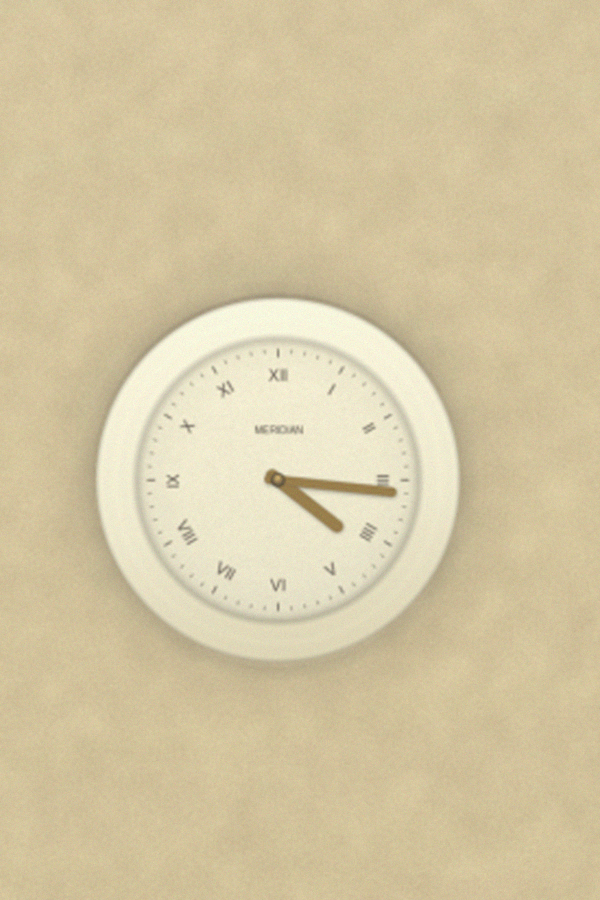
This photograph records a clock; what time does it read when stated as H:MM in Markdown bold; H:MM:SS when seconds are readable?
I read **4:16**
